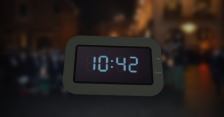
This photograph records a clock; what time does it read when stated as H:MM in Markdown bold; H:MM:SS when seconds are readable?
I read **10:42**
